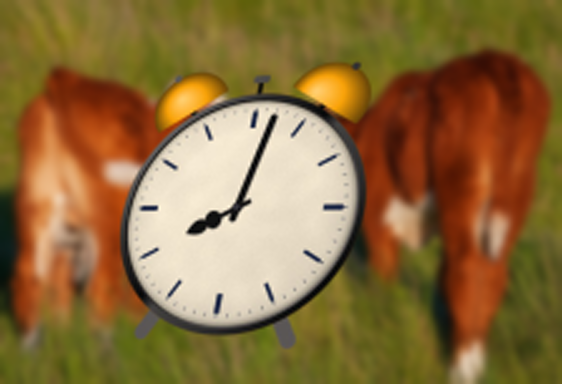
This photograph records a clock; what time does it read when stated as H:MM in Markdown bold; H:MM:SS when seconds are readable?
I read **8:02**
